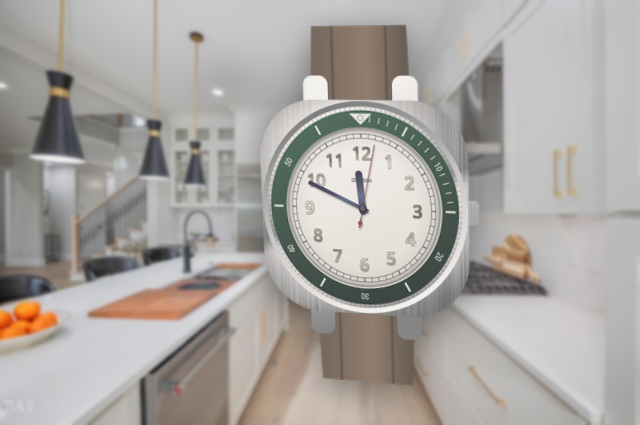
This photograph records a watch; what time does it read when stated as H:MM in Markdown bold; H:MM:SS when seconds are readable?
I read **11:49:02**
